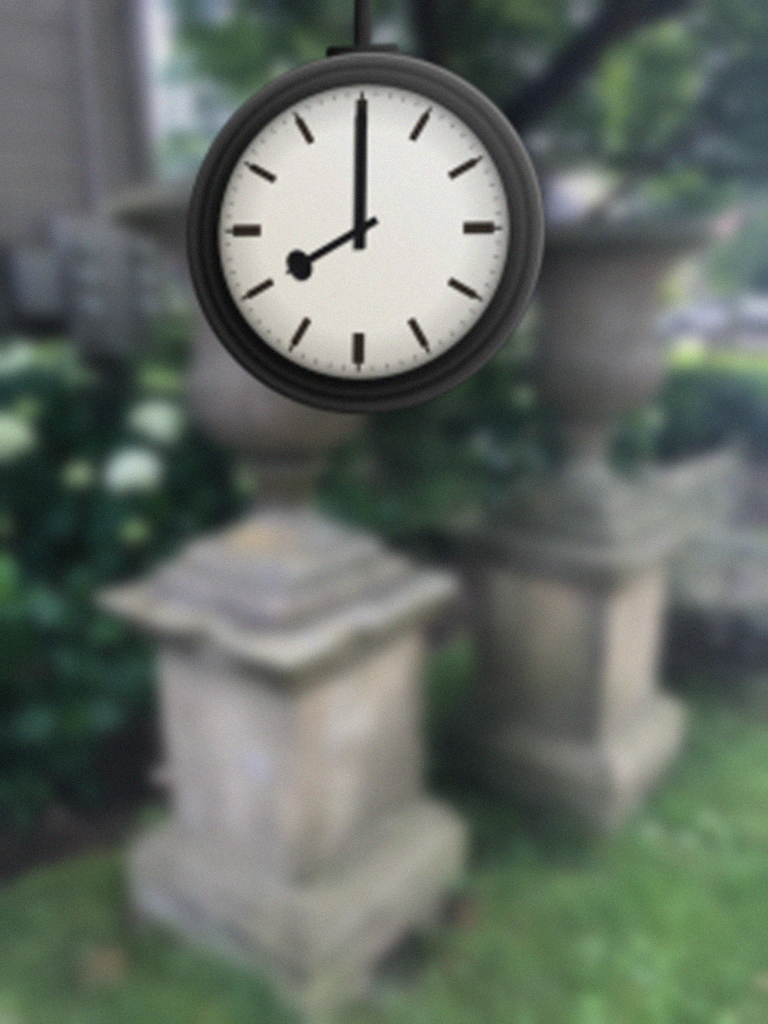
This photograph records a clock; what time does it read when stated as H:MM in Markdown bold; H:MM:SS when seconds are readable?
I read **8:00**
